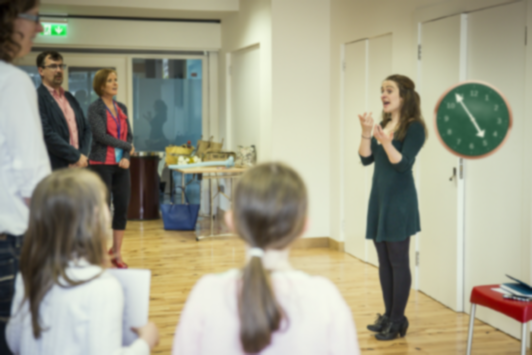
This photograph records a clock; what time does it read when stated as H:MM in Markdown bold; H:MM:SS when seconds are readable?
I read **4:54**
